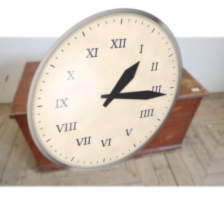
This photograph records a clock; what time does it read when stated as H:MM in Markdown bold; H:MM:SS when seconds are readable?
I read **1:16**
